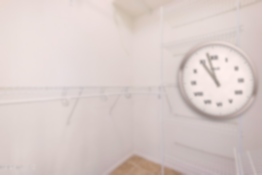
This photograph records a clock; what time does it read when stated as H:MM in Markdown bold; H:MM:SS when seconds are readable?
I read **10:58**
